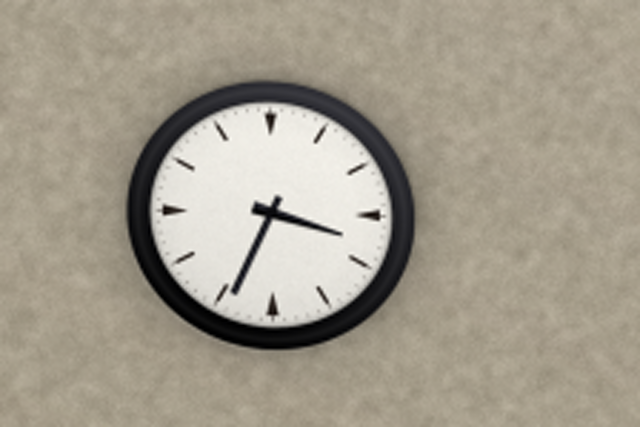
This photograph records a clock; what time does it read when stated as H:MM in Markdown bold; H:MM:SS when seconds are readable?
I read **3:34**
